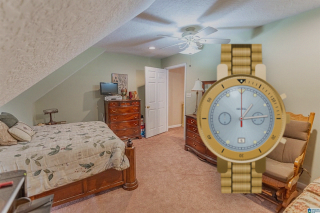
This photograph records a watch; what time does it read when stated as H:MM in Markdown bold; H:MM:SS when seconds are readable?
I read **1:14**
